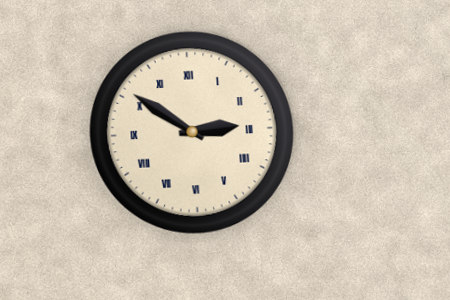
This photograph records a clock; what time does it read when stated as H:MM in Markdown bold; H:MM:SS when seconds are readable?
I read **2:51**
